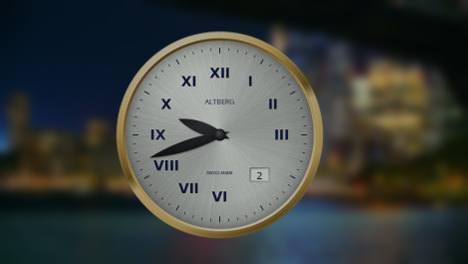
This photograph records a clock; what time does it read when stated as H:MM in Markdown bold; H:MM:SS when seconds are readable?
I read **9:42**
